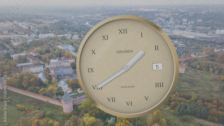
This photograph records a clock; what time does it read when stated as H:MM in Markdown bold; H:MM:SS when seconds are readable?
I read **1:40**
